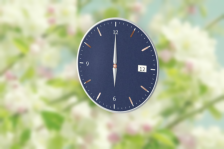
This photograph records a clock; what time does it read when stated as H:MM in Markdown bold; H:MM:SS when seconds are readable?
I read **6:00**
